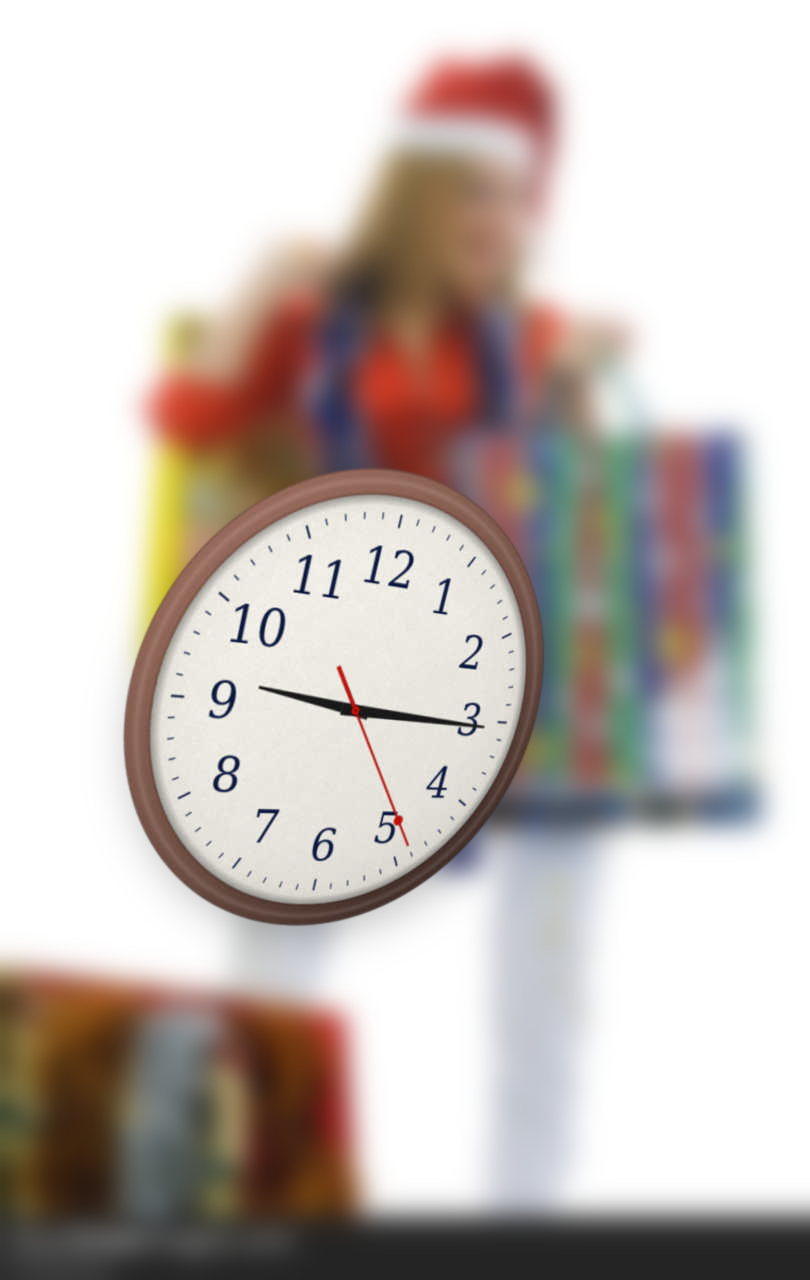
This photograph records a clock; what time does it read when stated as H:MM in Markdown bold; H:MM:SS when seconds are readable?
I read **9:15:24**
